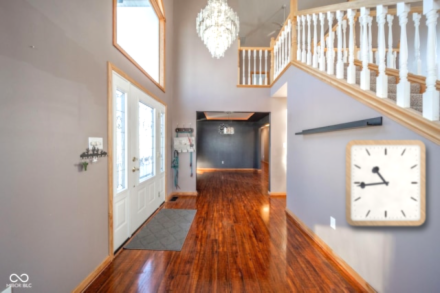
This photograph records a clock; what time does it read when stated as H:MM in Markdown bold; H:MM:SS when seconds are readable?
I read **10:44**
